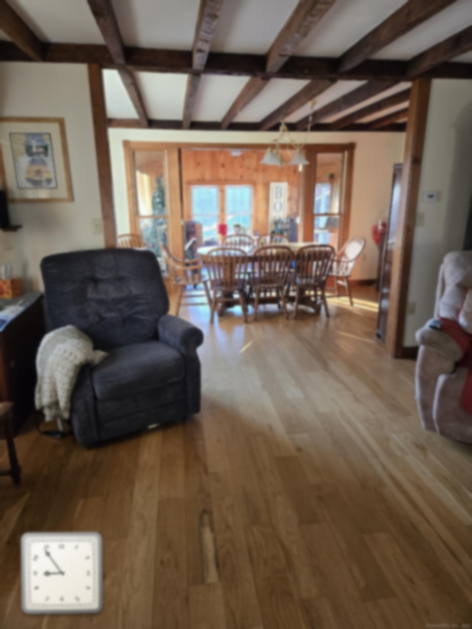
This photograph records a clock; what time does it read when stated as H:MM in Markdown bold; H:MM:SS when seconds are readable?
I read **8:54**
